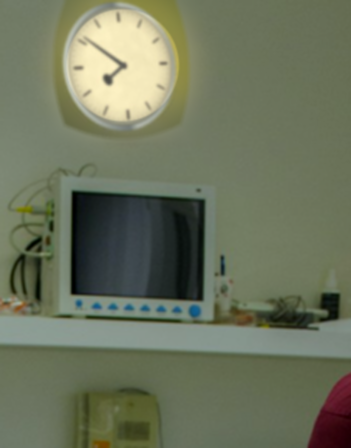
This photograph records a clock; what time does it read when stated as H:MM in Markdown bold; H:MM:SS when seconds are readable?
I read **7:51**
